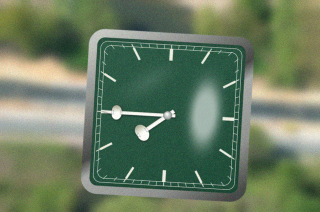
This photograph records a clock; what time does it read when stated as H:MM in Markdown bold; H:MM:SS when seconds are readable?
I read **7:45**
